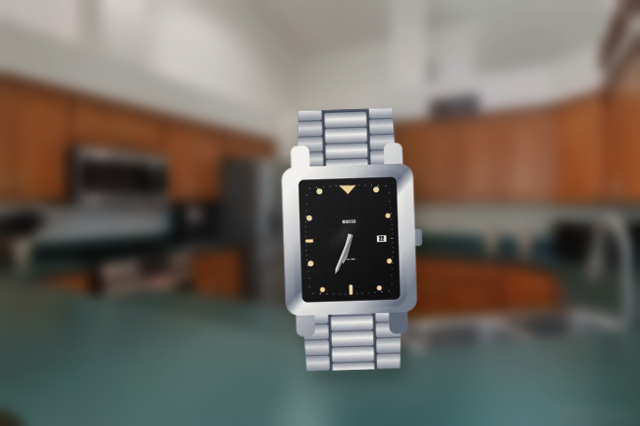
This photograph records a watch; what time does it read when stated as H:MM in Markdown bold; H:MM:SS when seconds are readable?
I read **6:34**
